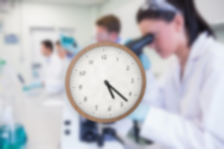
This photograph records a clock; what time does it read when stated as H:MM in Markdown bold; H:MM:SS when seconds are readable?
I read **5:23**
